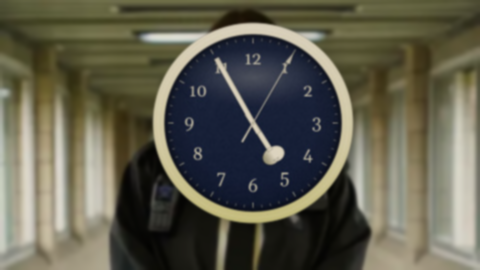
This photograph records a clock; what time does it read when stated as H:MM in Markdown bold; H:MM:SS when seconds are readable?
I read **4:55:05**
